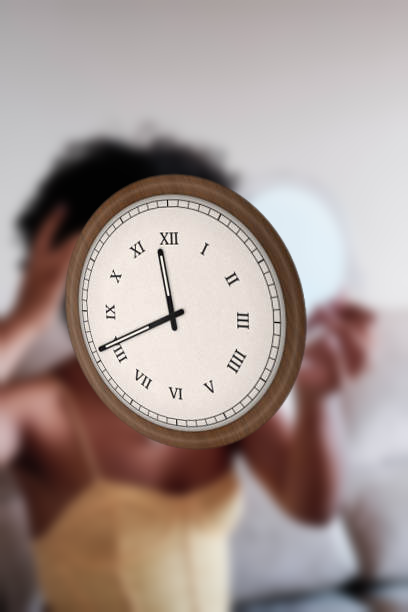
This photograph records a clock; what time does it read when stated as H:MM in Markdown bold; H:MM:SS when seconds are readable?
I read **11:41**
